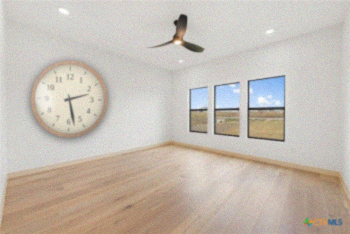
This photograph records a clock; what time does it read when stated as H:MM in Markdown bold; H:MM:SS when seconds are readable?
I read **2:28**
